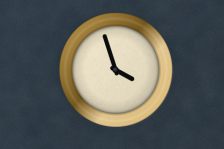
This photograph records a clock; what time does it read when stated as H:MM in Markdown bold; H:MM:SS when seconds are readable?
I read **3:57**
